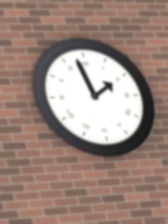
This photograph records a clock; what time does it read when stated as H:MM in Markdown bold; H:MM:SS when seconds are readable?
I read **1:58**
